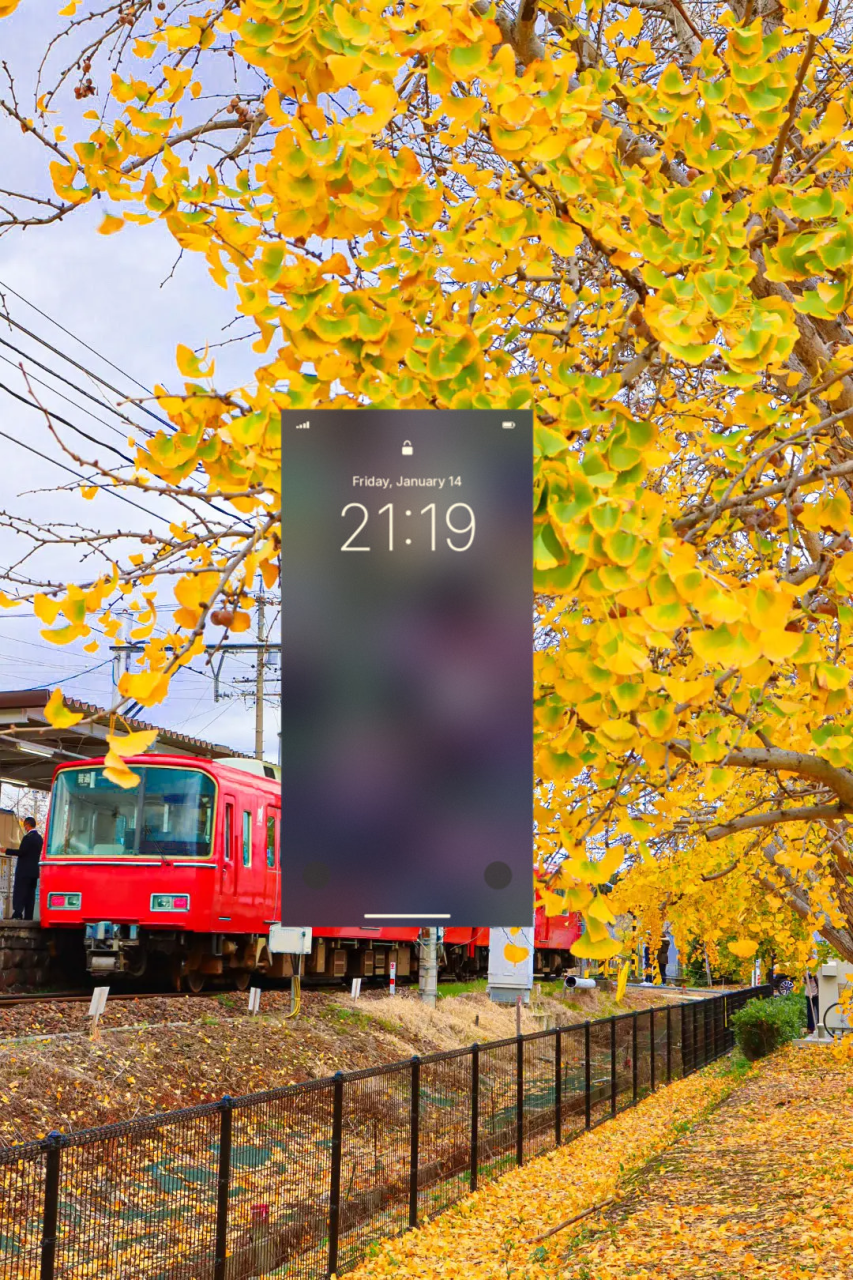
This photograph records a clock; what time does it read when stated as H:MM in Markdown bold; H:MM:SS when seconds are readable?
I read **21:19**
